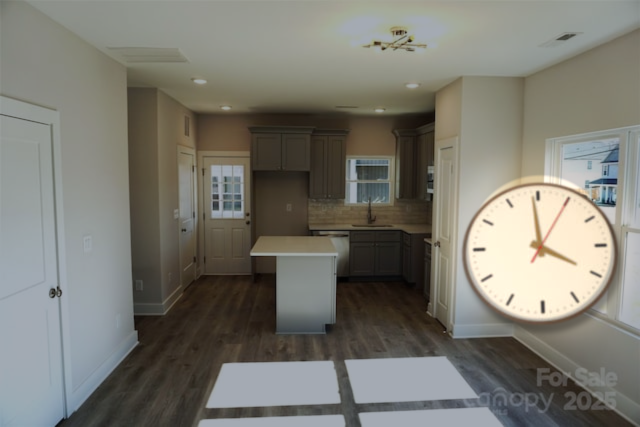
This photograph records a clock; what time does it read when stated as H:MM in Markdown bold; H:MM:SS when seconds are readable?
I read **3:59:05**
